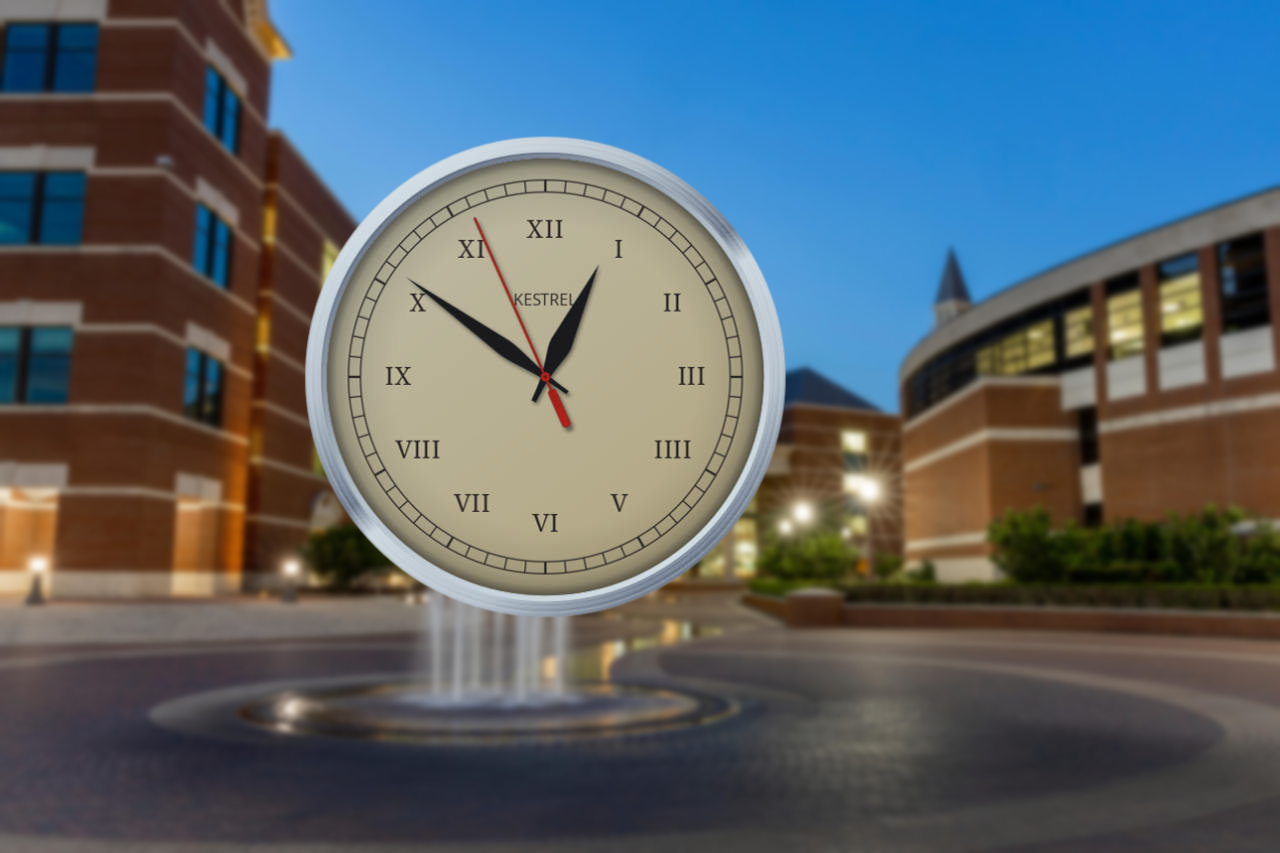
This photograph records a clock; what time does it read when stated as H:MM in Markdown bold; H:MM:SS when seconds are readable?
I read **12:50:56**
